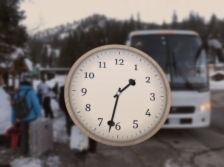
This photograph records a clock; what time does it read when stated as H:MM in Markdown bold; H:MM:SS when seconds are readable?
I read **1:32**
